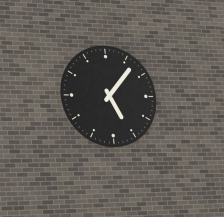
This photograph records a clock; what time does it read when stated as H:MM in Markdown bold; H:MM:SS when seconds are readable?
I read **5:07**
